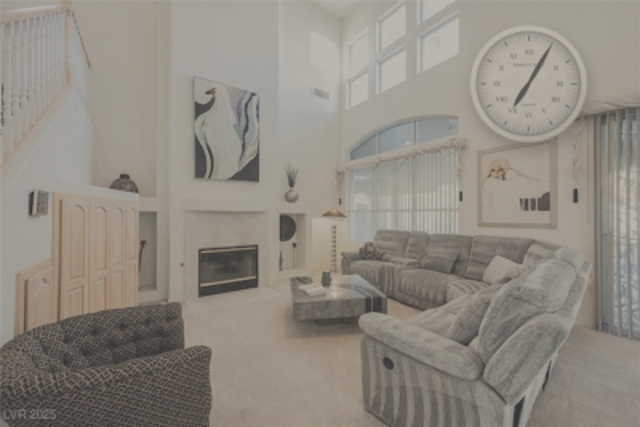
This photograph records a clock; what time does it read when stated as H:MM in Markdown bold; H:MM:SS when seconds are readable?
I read **7:05**
